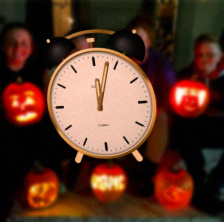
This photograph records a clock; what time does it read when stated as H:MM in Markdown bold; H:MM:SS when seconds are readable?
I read **12:03**
